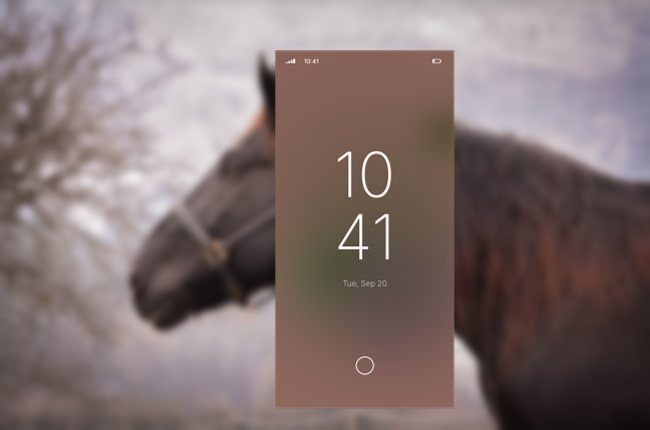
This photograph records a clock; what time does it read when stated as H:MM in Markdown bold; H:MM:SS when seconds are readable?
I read **10:41**
